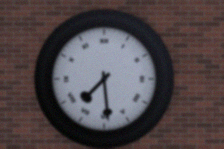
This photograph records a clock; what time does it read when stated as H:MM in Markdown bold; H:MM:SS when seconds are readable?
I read **7:29**
